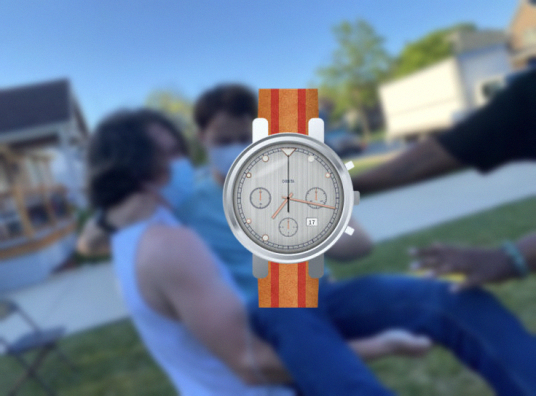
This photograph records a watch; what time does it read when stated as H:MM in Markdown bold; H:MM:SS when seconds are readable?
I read **7:17**
